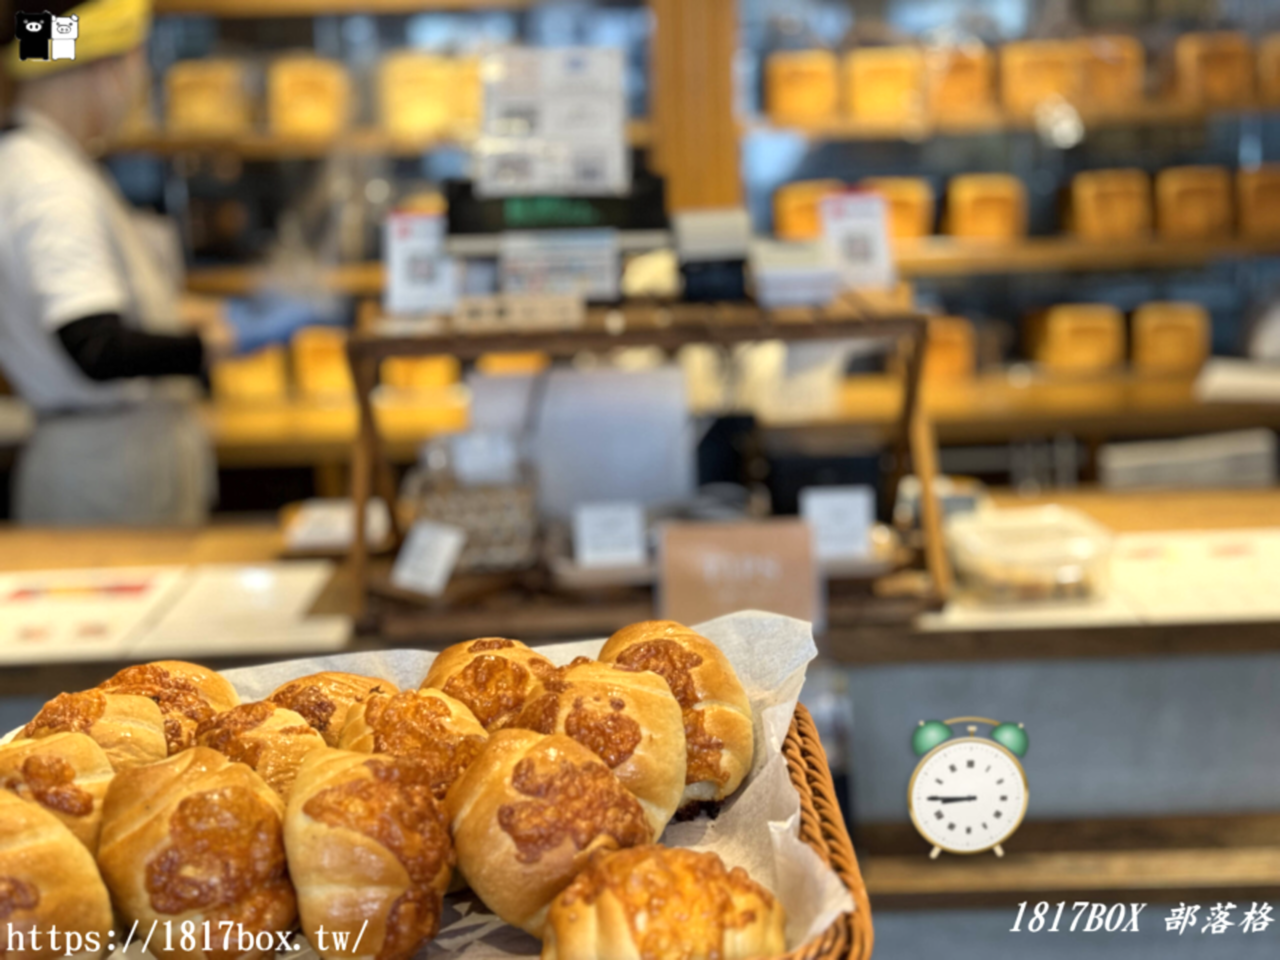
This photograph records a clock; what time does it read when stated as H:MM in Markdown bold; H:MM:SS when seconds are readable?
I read **8:45**
